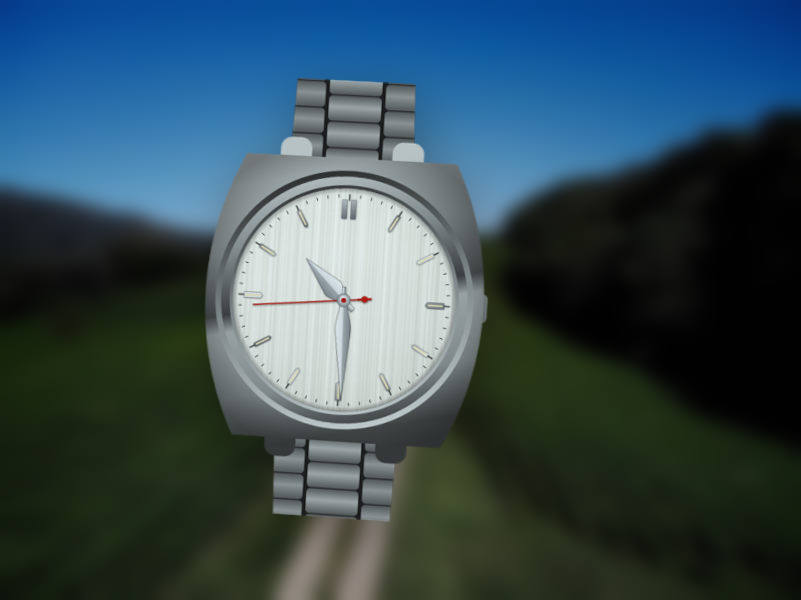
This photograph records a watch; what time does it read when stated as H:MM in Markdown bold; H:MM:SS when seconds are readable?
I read **10:29:44**
